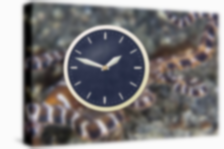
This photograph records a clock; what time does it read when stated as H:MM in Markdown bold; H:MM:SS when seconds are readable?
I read **1:48**
